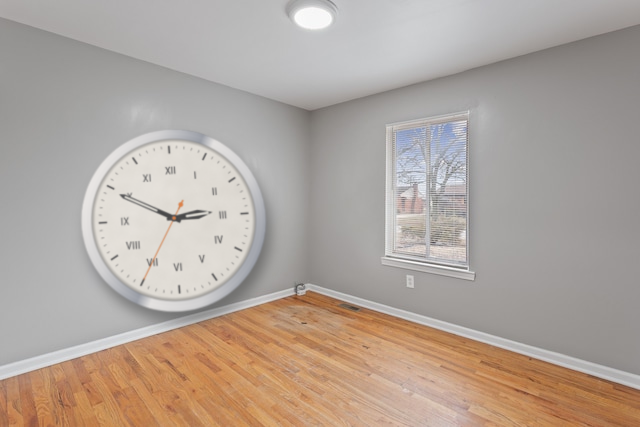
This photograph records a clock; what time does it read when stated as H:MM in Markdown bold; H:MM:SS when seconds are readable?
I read **2:49:35**
